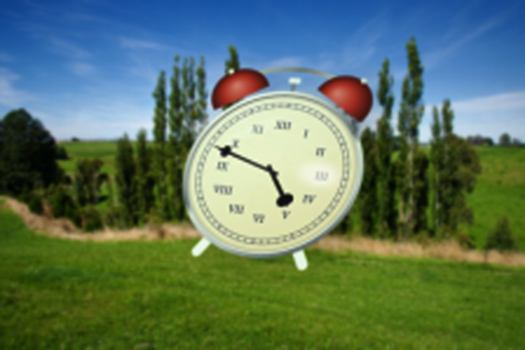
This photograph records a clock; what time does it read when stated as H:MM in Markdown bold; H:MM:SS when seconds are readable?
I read **4:48**
